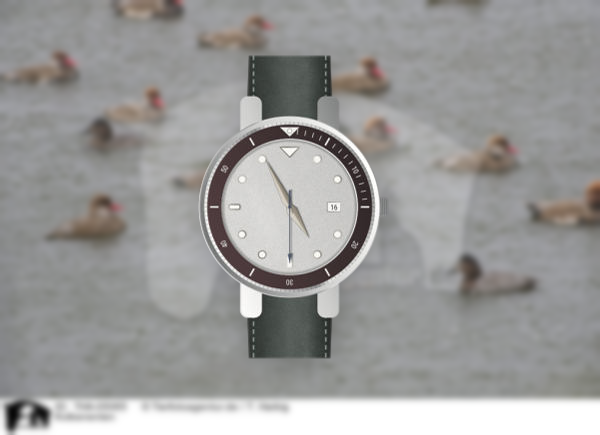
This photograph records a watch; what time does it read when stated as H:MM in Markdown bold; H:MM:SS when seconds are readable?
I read **4:55:30**
